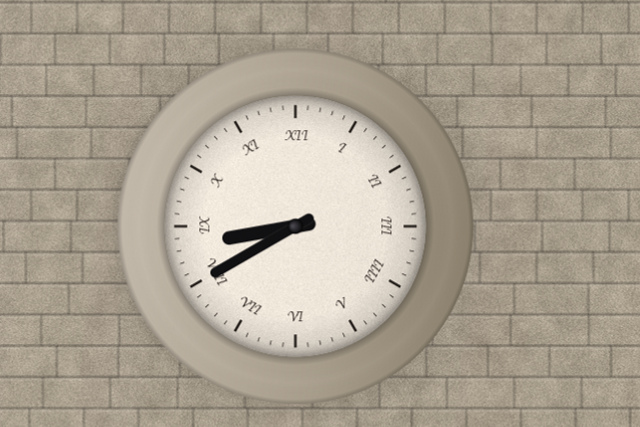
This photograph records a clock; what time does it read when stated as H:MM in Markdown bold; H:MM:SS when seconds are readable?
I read **8:40**
